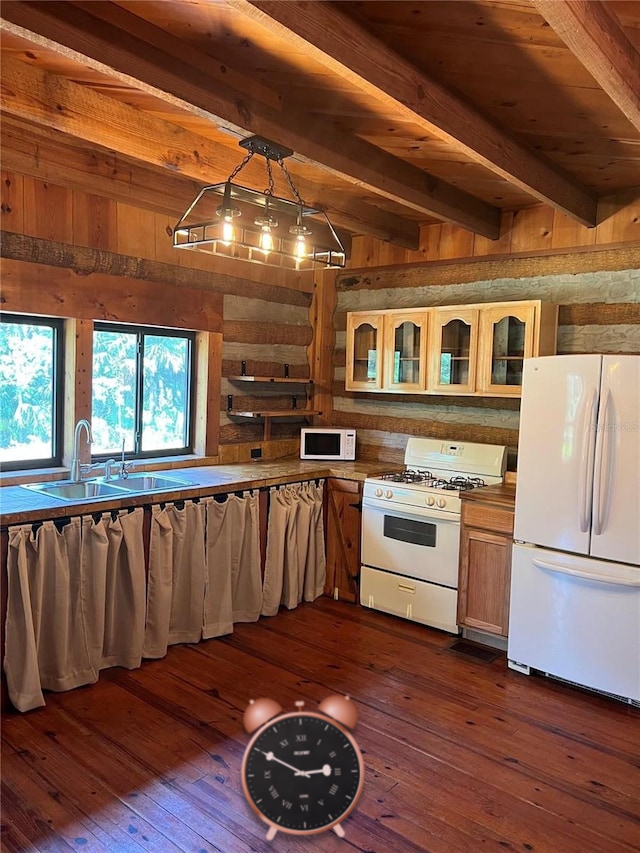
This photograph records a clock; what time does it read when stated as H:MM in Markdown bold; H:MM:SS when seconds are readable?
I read **2:50**
